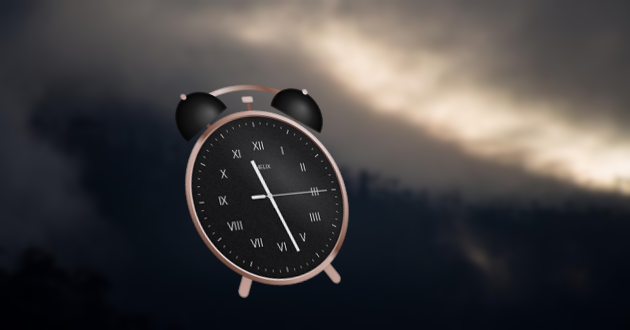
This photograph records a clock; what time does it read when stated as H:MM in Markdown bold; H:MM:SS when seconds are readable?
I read **11:27:15**
